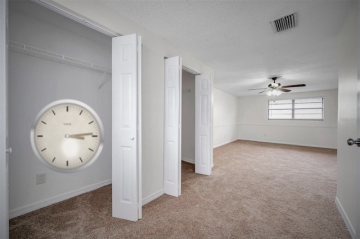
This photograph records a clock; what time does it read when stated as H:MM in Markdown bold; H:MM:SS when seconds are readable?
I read **3:14**
